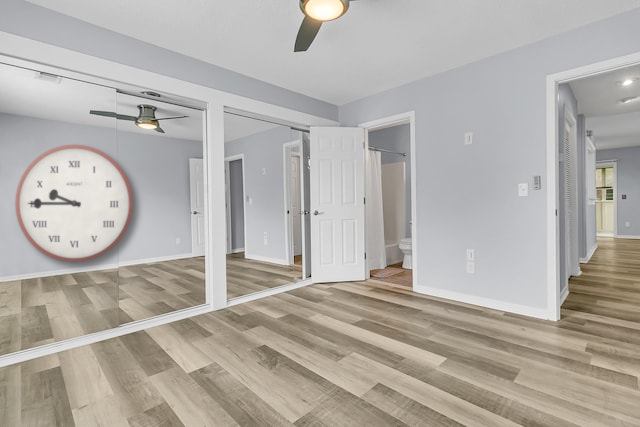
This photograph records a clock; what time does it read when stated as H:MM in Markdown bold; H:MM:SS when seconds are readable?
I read **9:45**
